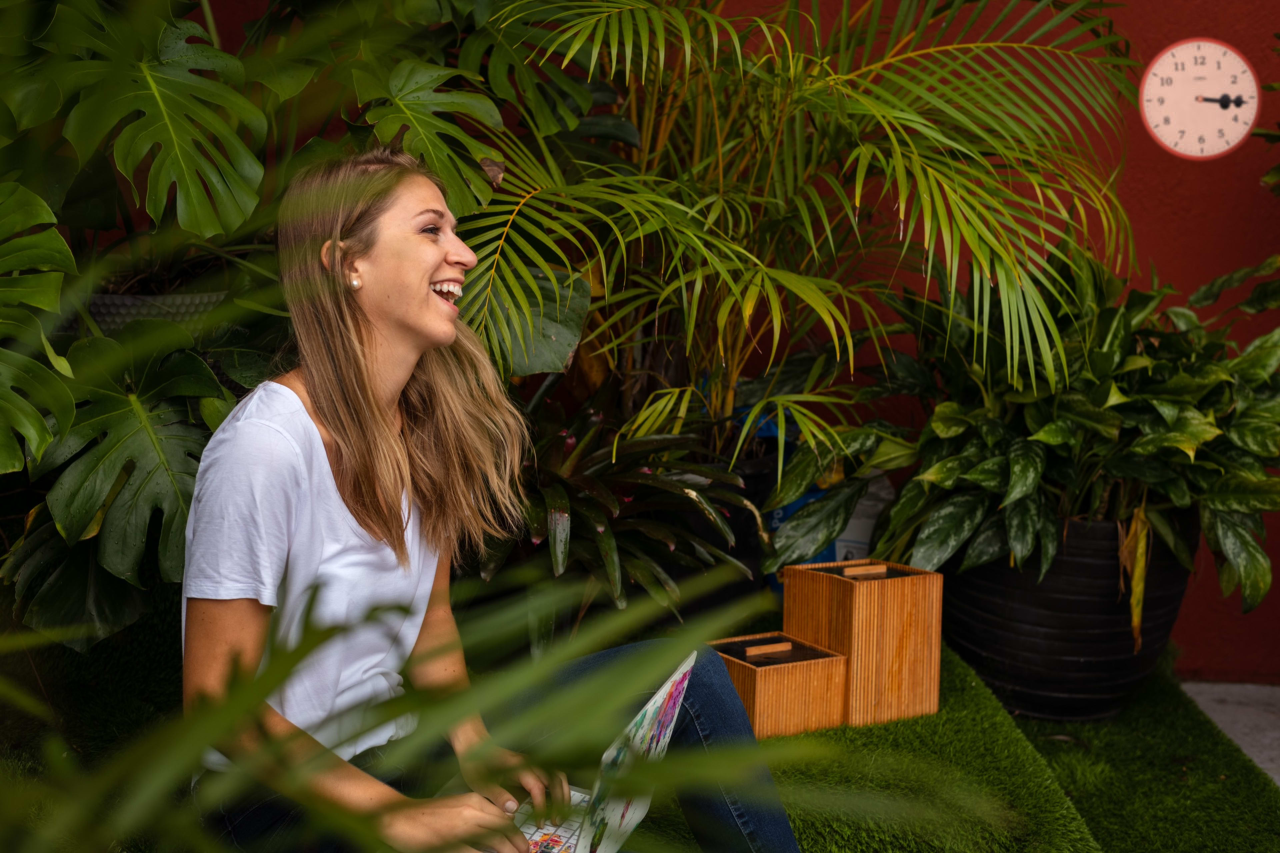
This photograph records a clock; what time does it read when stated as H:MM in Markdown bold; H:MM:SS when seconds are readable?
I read **3:16**
